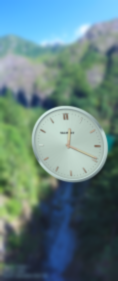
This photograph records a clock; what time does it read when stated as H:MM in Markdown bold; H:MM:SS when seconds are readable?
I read **12:19**
